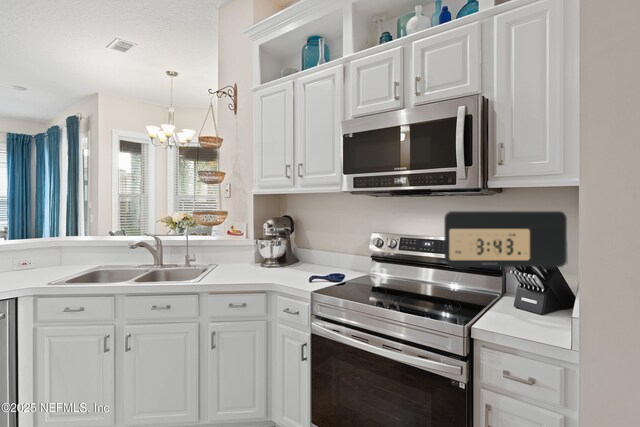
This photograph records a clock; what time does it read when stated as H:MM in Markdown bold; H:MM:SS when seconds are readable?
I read **3:43**
